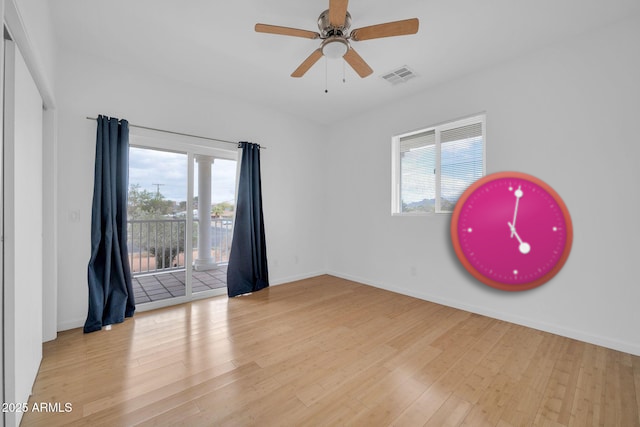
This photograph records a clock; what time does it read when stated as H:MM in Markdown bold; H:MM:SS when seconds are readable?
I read **5:02**
